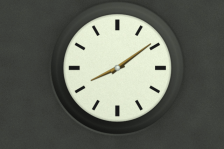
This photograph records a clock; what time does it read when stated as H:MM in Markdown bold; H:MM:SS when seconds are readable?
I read **8:09**
